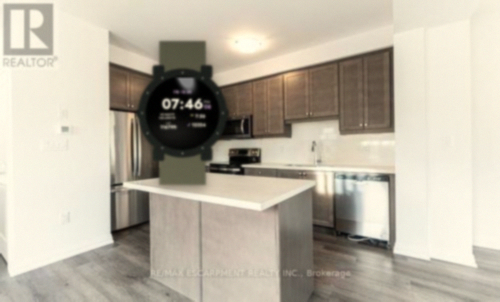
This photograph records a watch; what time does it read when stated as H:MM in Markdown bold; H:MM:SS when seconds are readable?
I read **7:46**
